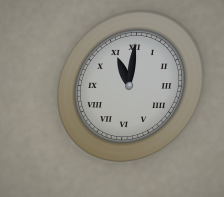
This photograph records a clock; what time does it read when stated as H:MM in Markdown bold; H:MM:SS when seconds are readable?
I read **11:00**
